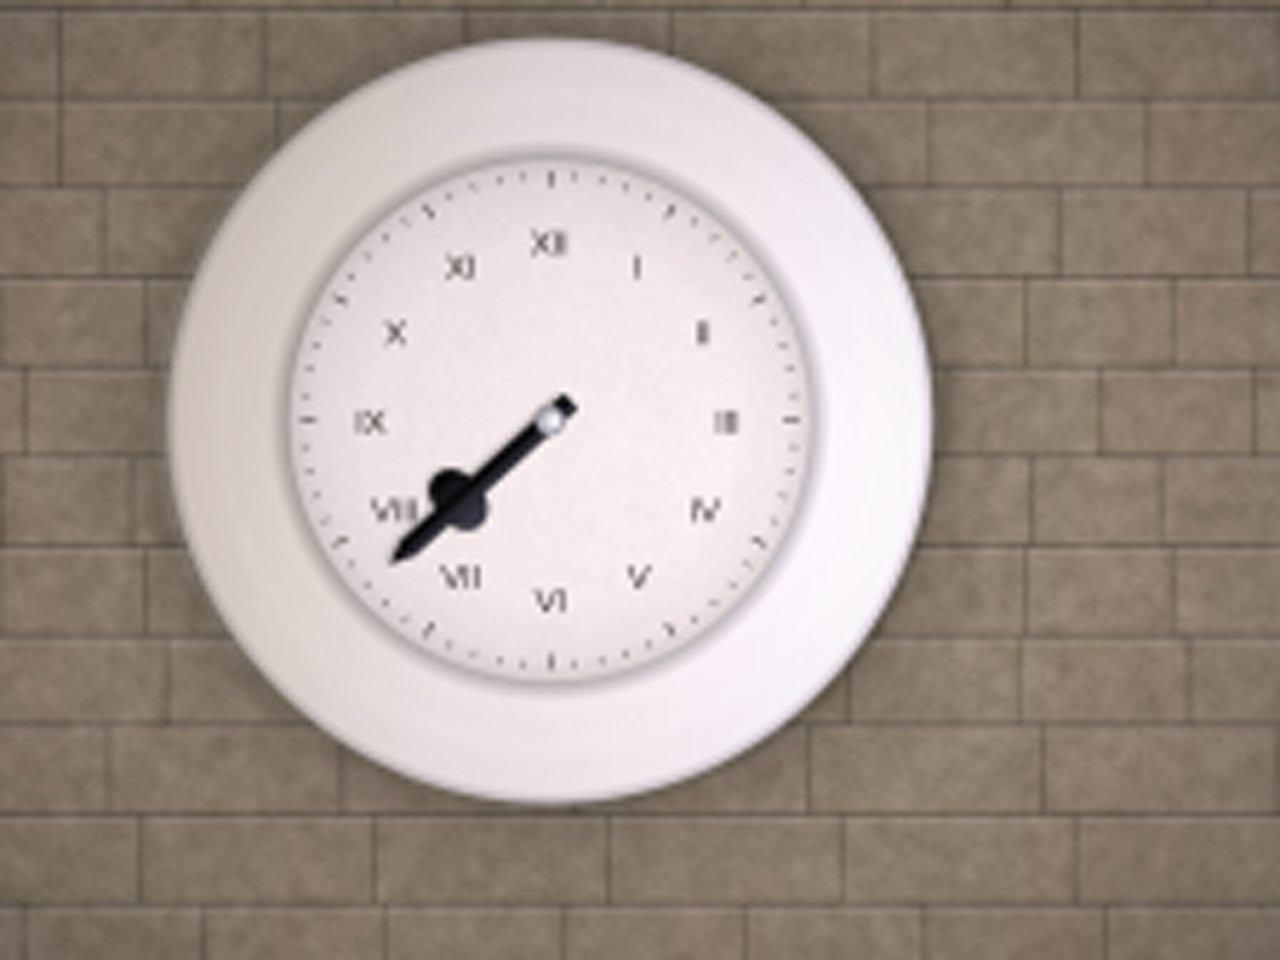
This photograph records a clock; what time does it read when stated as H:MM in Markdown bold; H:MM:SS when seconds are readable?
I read **7:38**
